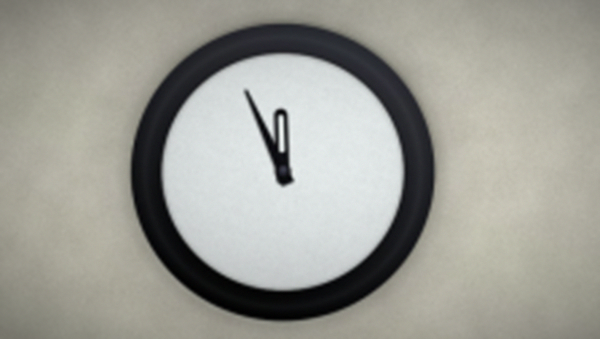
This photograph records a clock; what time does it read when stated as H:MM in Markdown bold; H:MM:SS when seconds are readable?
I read **11:56**
